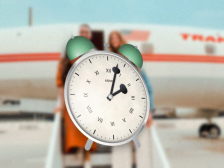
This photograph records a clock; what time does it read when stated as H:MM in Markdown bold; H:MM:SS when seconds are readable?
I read **2:03**
